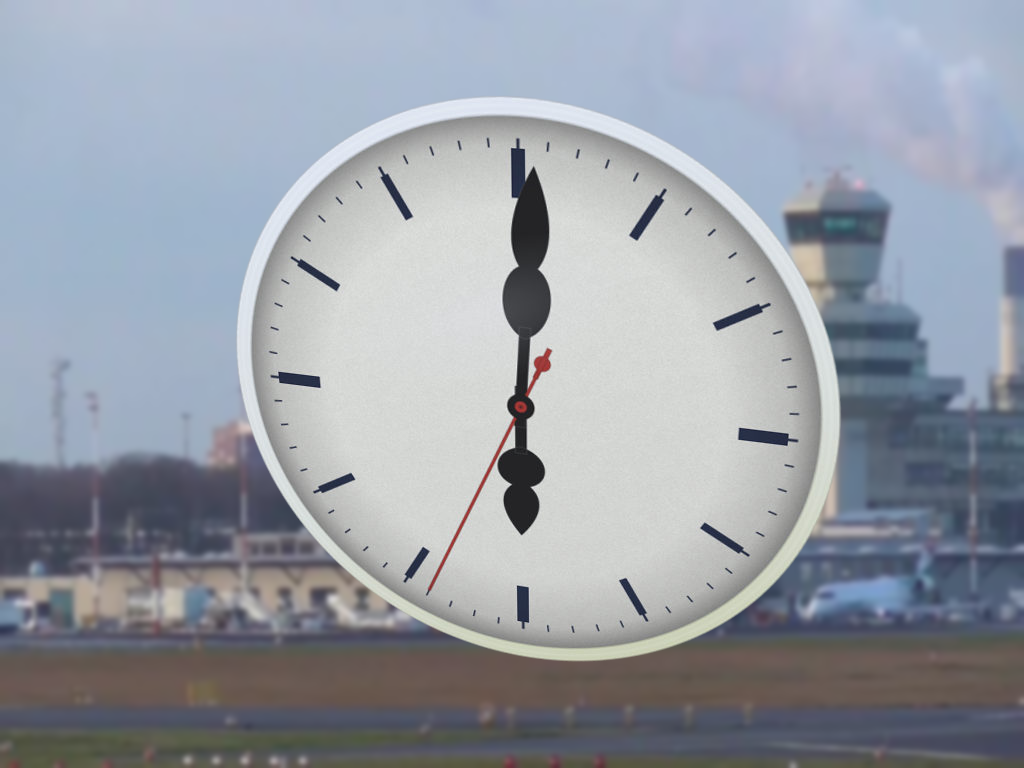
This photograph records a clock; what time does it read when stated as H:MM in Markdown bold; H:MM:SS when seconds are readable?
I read **6:00:34**
